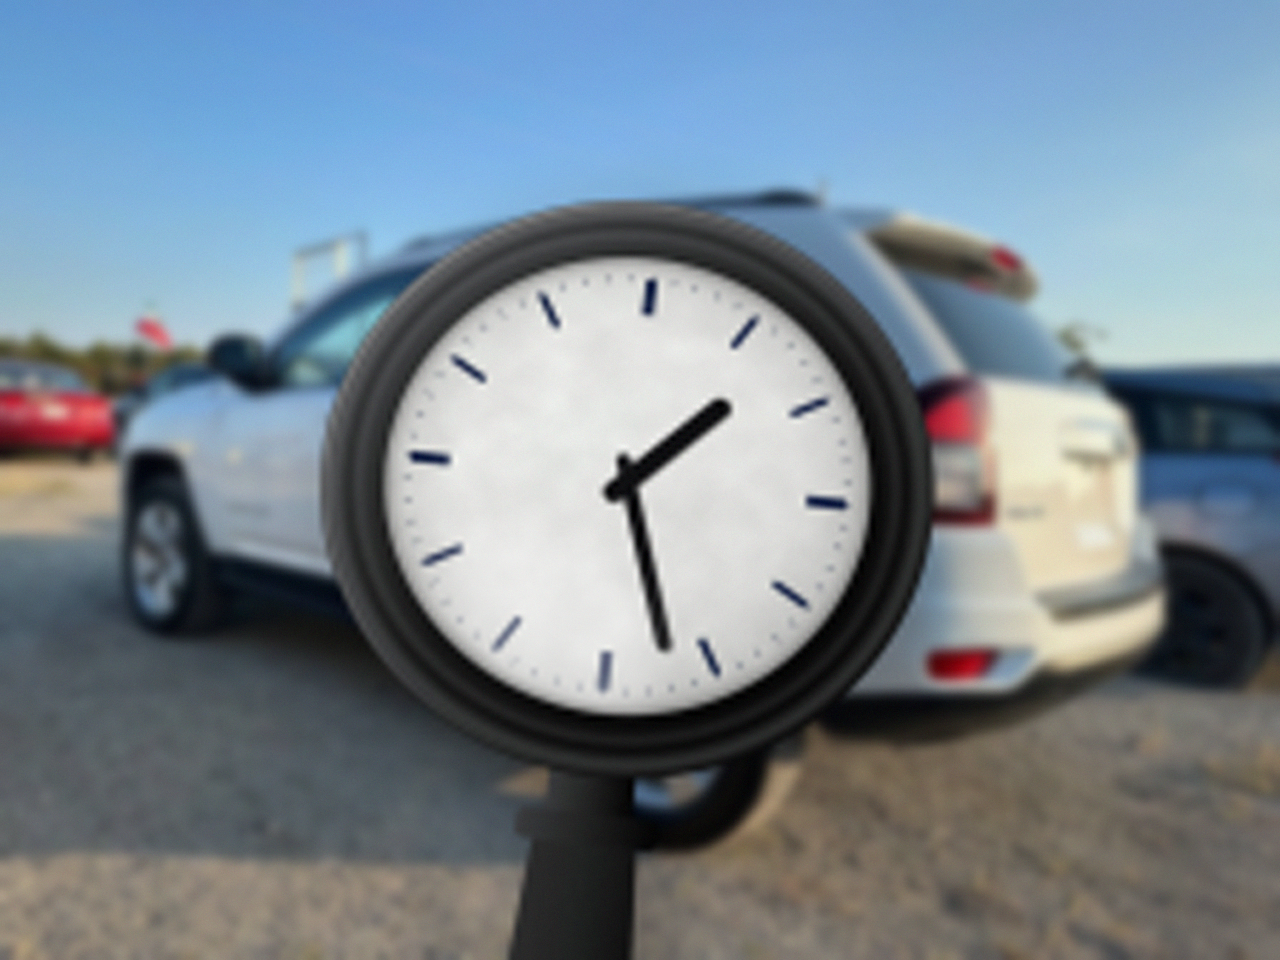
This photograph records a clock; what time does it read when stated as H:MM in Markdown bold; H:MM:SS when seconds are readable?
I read **1:27**
